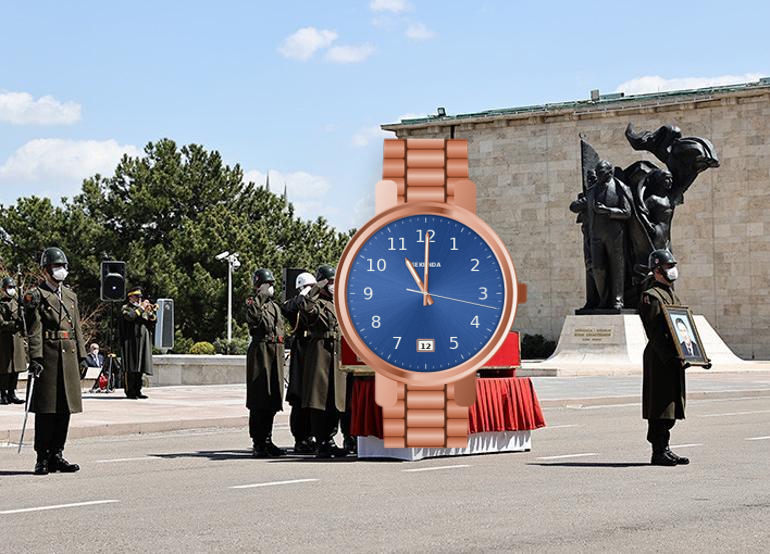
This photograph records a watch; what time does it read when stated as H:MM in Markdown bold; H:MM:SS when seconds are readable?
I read **11:00:17**
